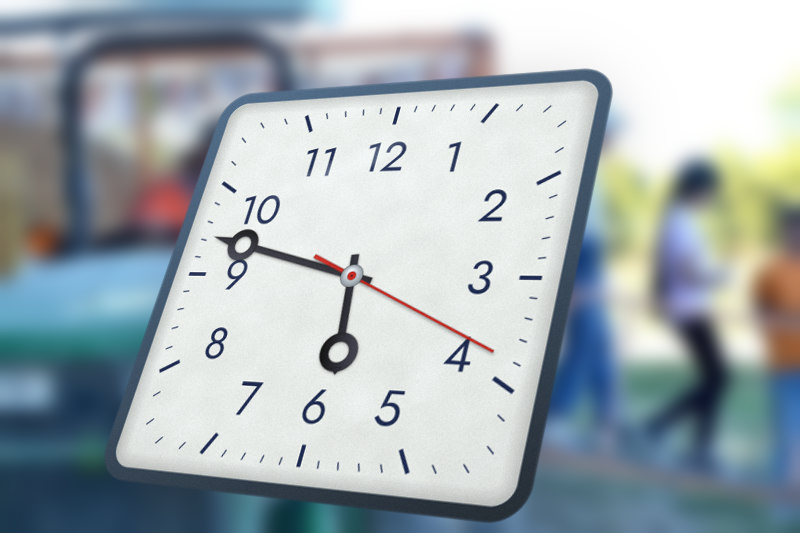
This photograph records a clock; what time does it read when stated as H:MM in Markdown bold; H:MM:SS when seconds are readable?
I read **5:47:19**
